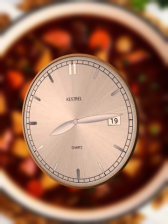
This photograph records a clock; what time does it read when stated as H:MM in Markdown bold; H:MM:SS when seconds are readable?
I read **8:14**
